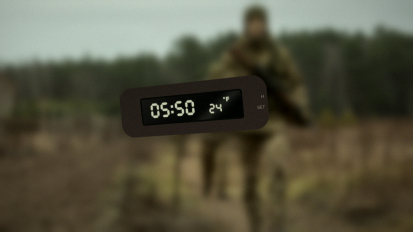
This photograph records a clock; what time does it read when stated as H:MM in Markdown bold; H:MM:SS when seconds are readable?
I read **5:50**
